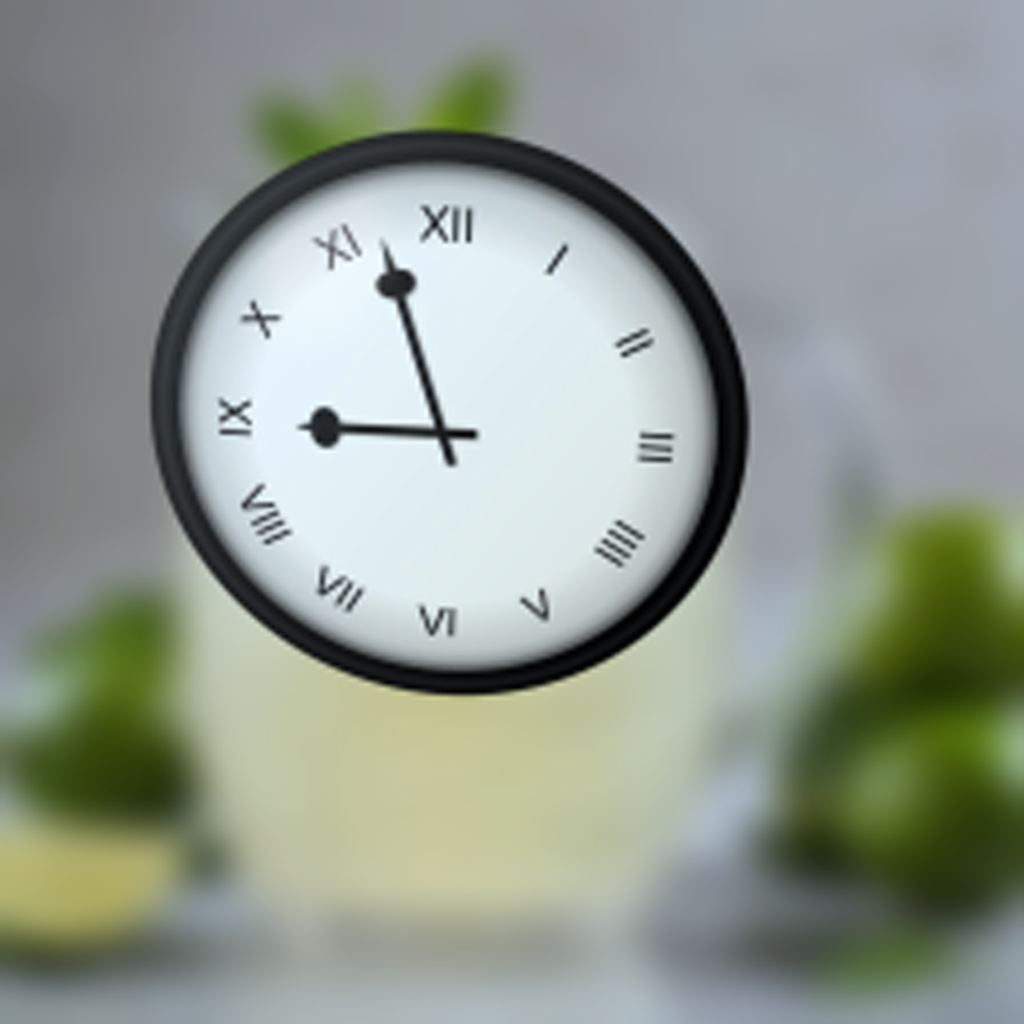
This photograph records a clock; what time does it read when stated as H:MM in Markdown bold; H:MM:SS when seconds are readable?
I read **8:57**
